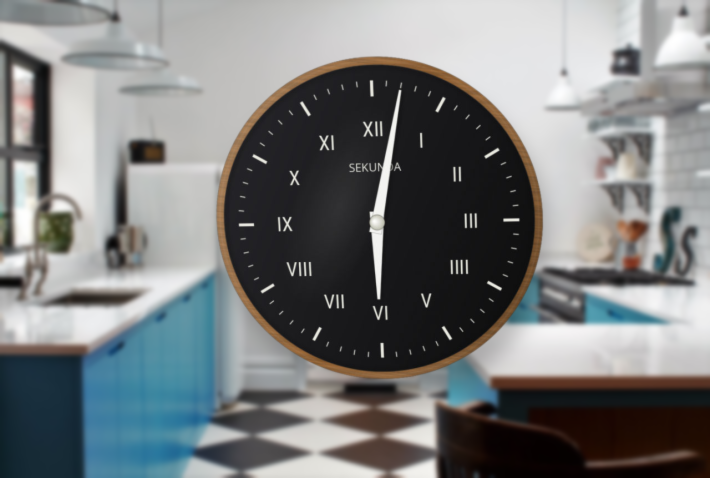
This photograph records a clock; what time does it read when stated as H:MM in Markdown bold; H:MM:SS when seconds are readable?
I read **6:02**
